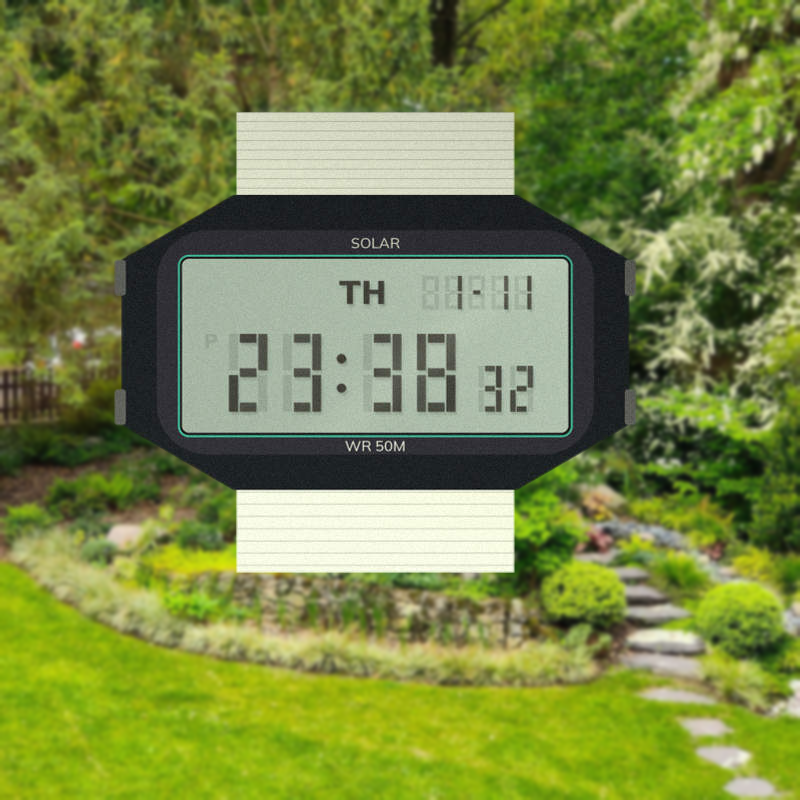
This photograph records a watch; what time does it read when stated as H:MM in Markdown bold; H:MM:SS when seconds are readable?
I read **23:38:32**
